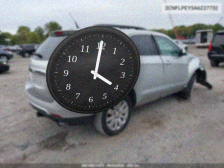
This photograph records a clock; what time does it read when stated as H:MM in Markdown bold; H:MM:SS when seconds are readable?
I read **4:00**
